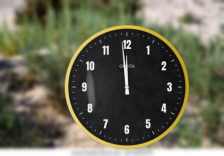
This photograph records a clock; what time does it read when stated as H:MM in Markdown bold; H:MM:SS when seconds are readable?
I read **11:59**
